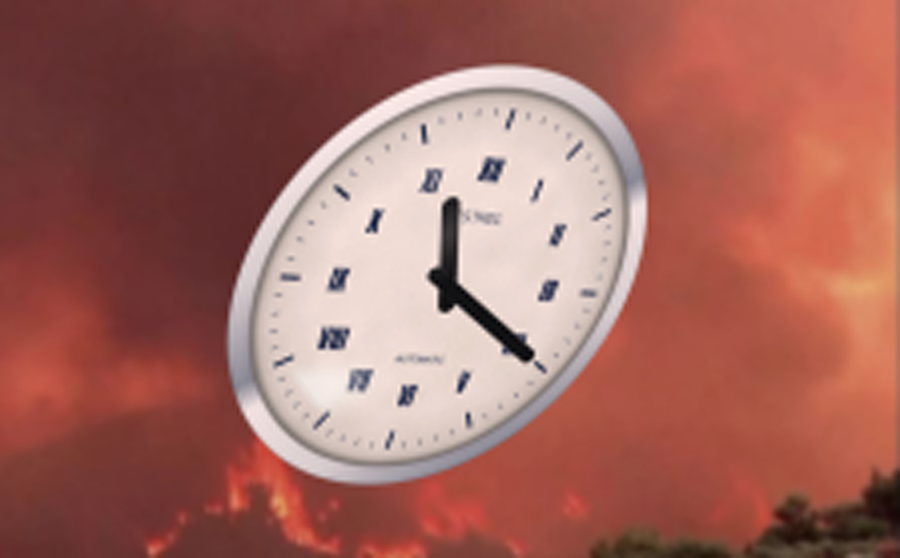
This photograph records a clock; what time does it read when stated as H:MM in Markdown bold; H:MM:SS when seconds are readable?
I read **11:20**
